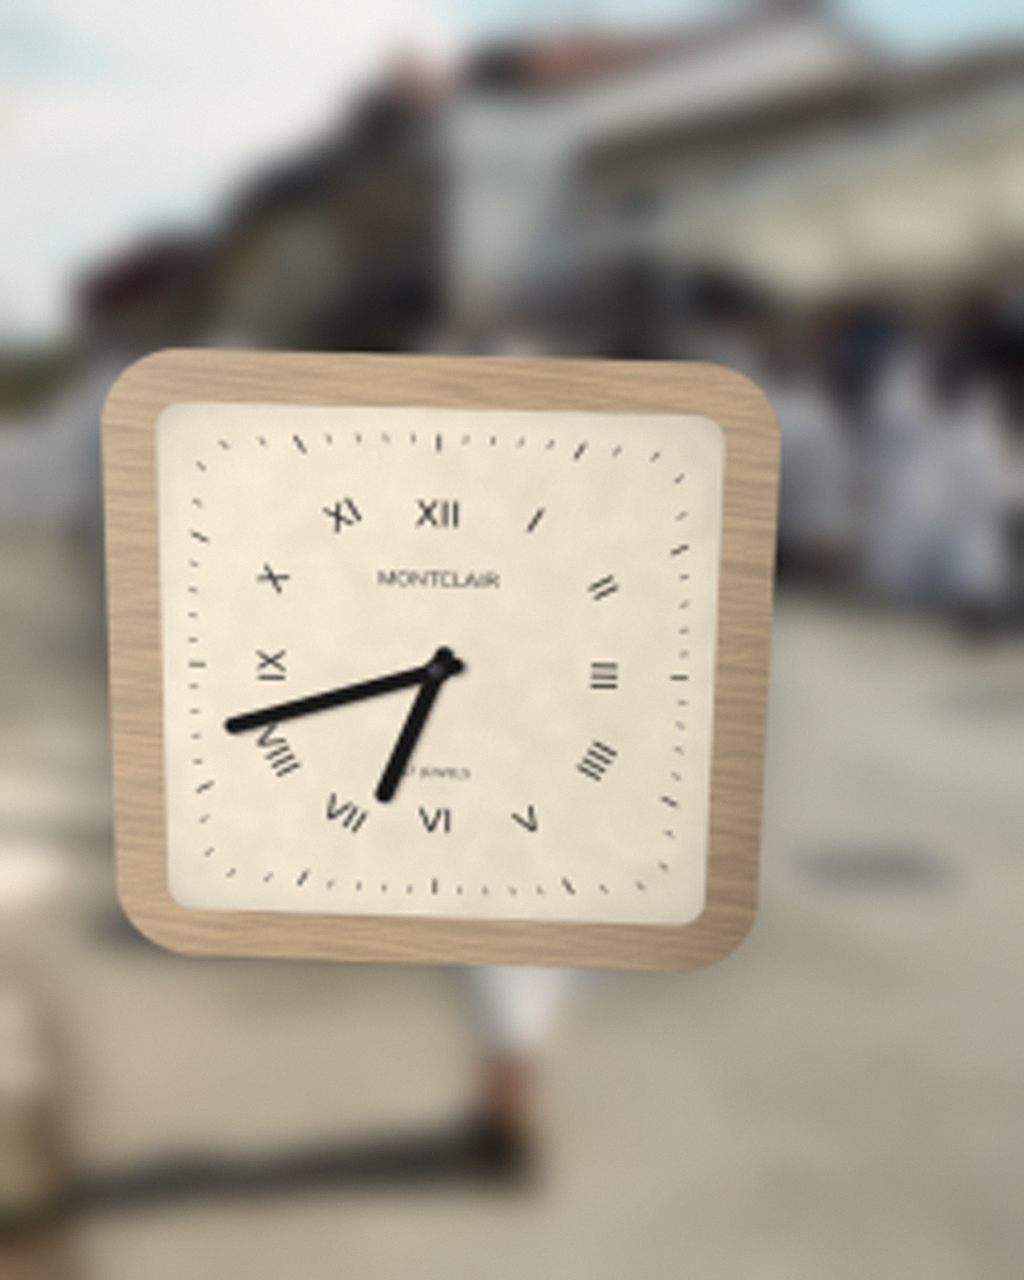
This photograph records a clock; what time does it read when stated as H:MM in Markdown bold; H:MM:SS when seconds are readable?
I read **6:42**
